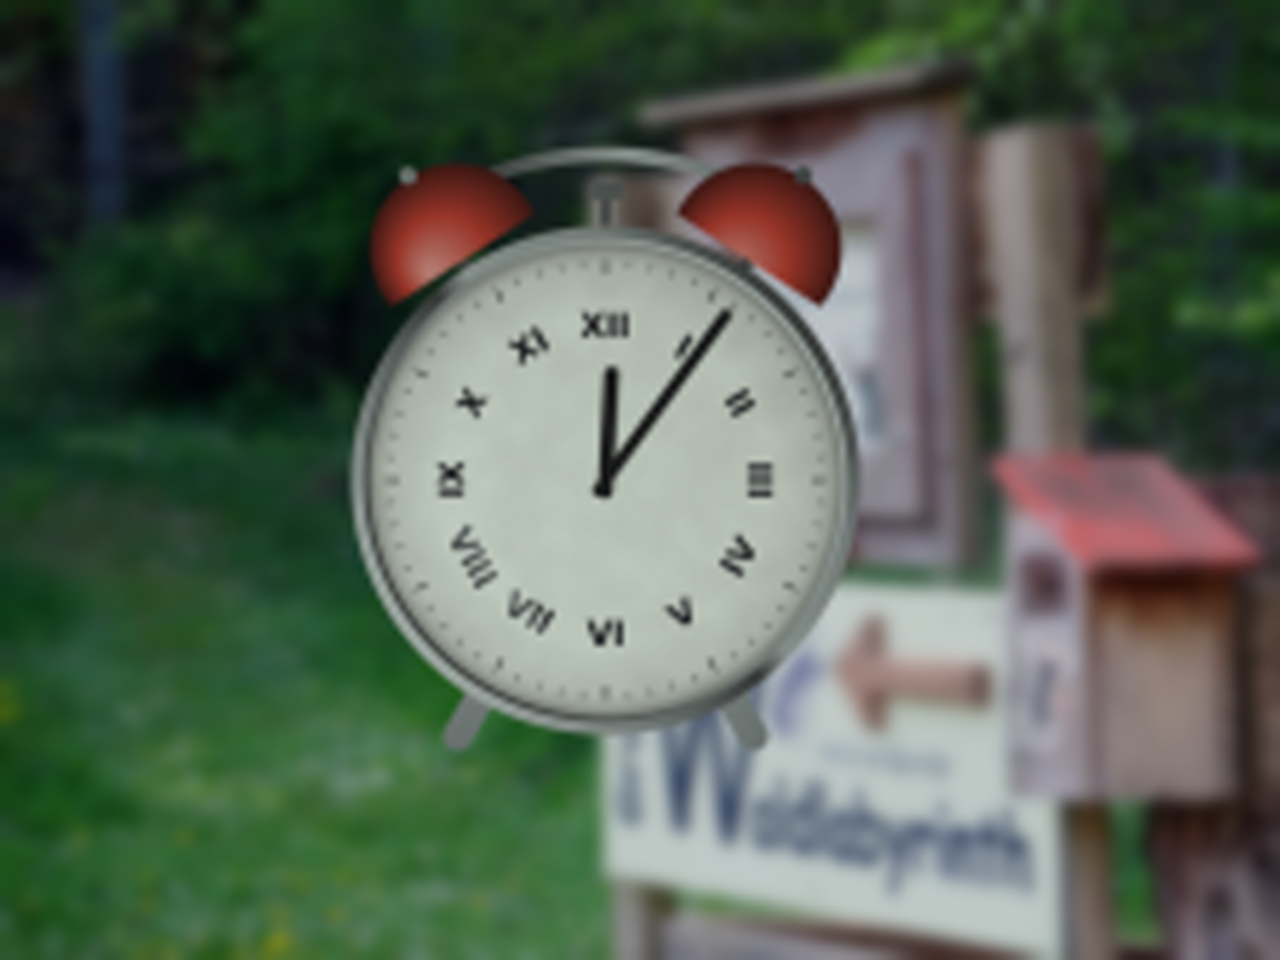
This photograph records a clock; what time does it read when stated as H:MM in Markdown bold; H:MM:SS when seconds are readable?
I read **12:06**
